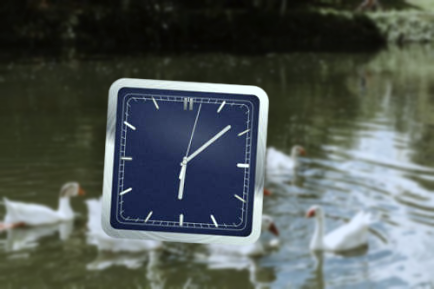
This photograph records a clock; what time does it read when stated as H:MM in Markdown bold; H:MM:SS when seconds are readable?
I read **6:08:02**
